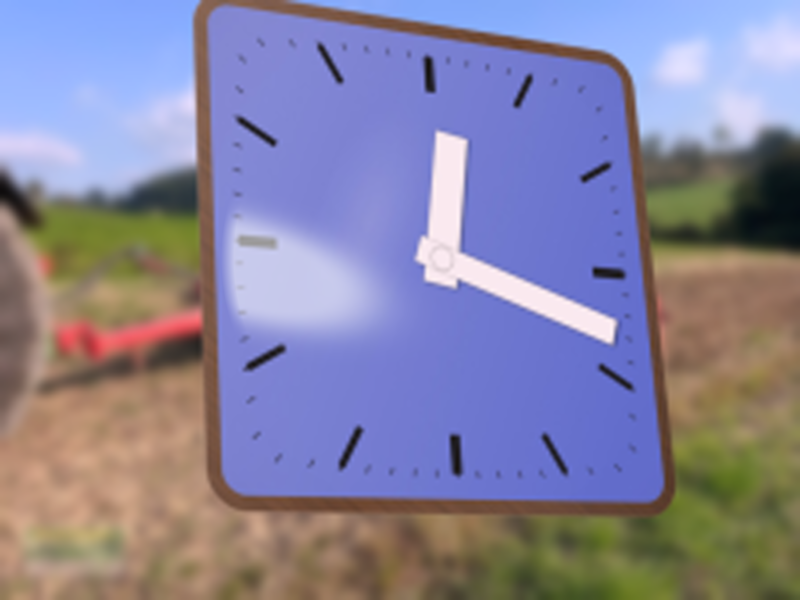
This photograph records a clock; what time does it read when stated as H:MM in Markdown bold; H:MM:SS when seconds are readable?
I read **12:18**
